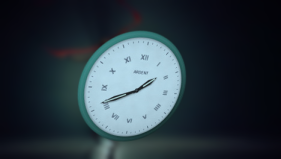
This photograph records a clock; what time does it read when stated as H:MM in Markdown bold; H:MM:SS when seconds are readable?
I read **1:41**
